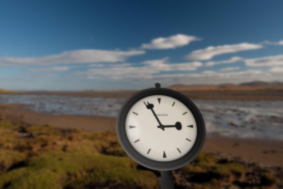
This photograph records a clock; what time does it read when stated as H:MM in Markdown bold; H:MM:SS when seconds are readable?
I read **2:56**
